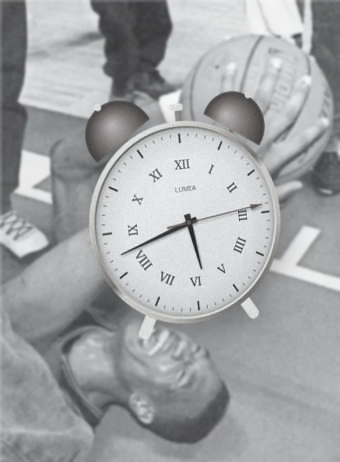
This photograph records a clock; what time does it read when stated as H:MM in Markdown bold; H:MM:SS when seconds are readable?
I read **5:42:14**
